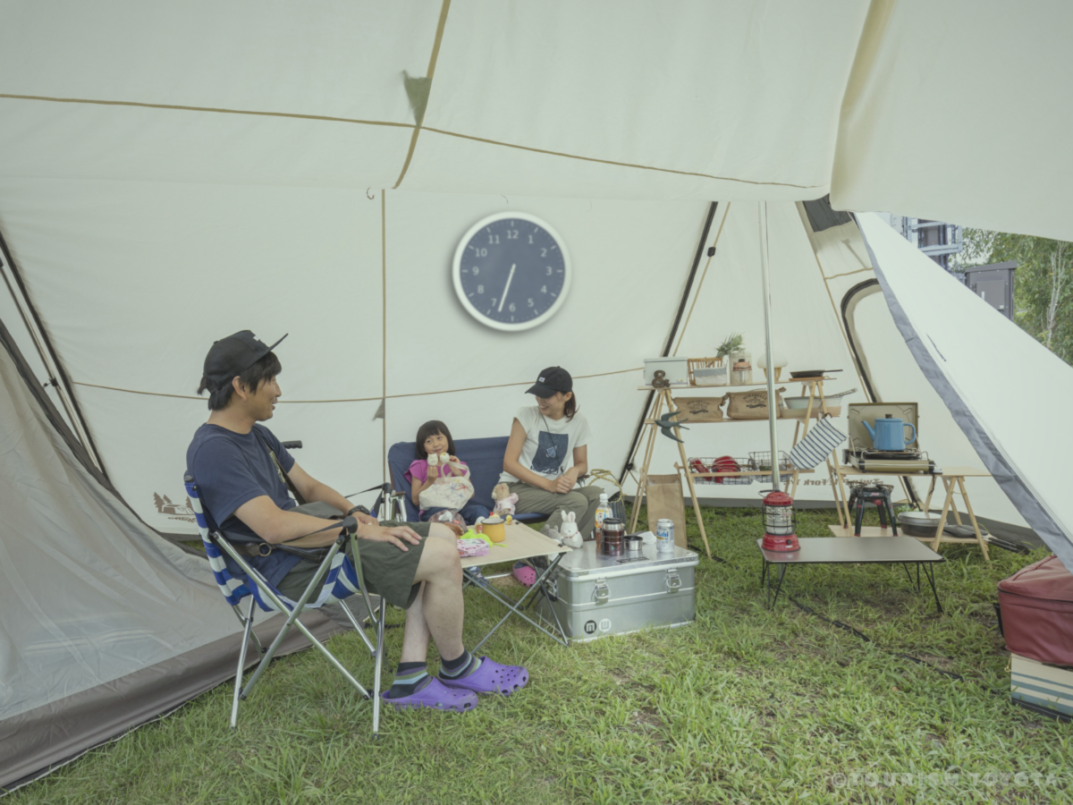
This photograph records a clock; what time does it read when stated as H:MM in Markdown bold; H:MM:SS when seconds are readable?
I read **6:33**
